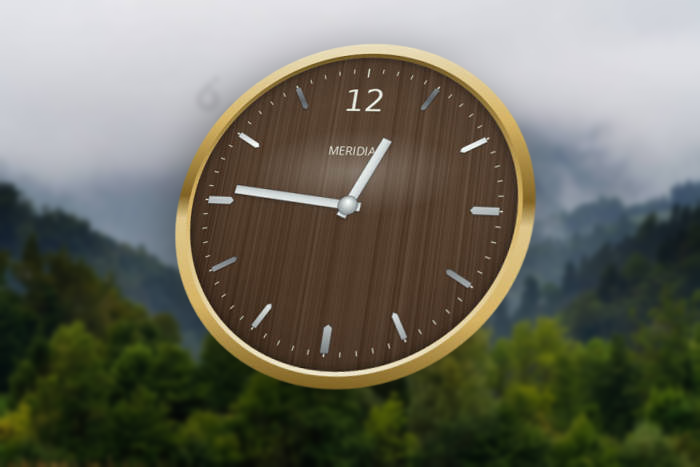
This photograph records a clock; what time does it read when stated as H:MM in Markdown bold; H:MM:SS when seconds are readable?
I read **12:46**
